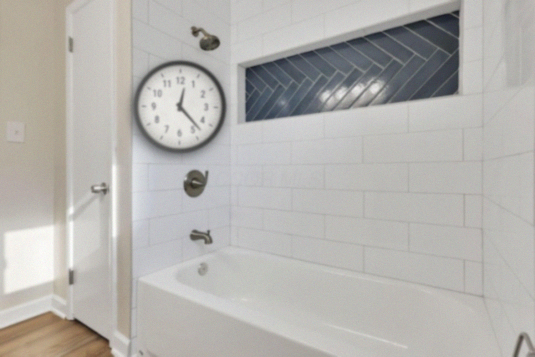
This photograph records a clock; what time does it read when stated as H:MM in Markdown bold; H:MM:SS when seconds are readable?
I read **12:23**
